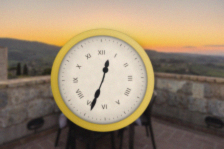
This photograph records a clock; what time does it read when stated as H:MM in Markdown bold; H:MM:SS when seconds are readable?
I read **12:34**
